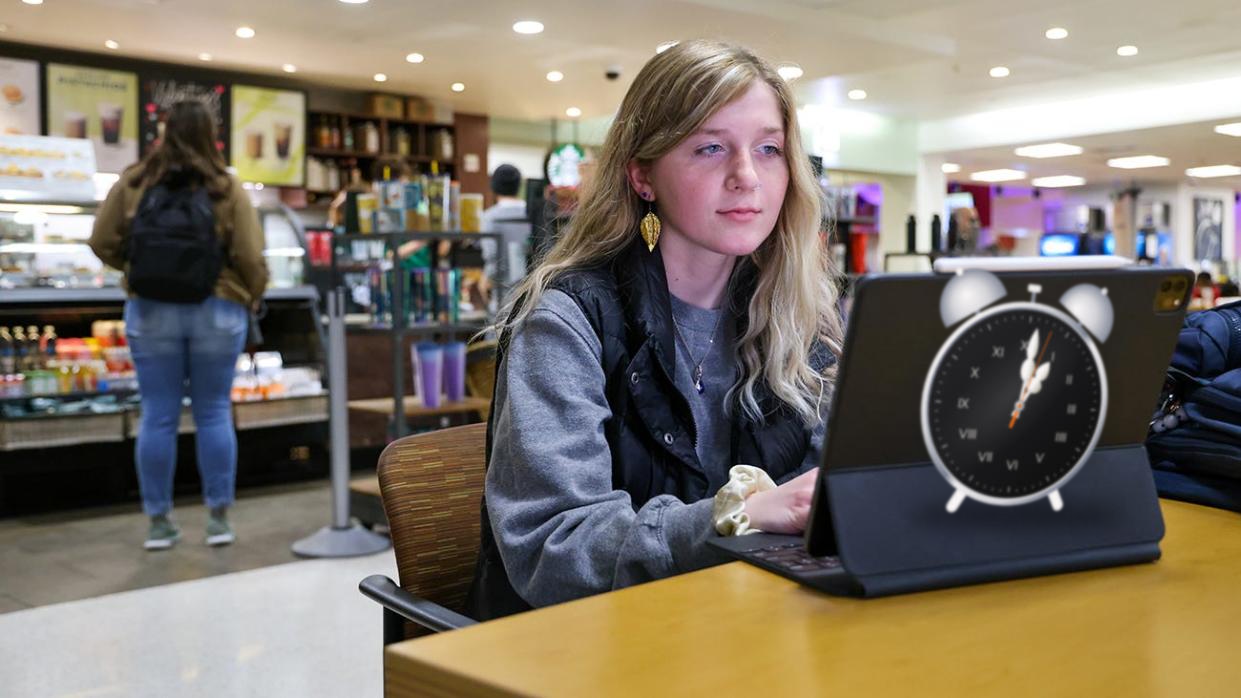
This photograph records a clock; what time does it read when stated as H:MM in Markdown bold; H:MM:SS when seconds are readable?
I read **1:01:03**
